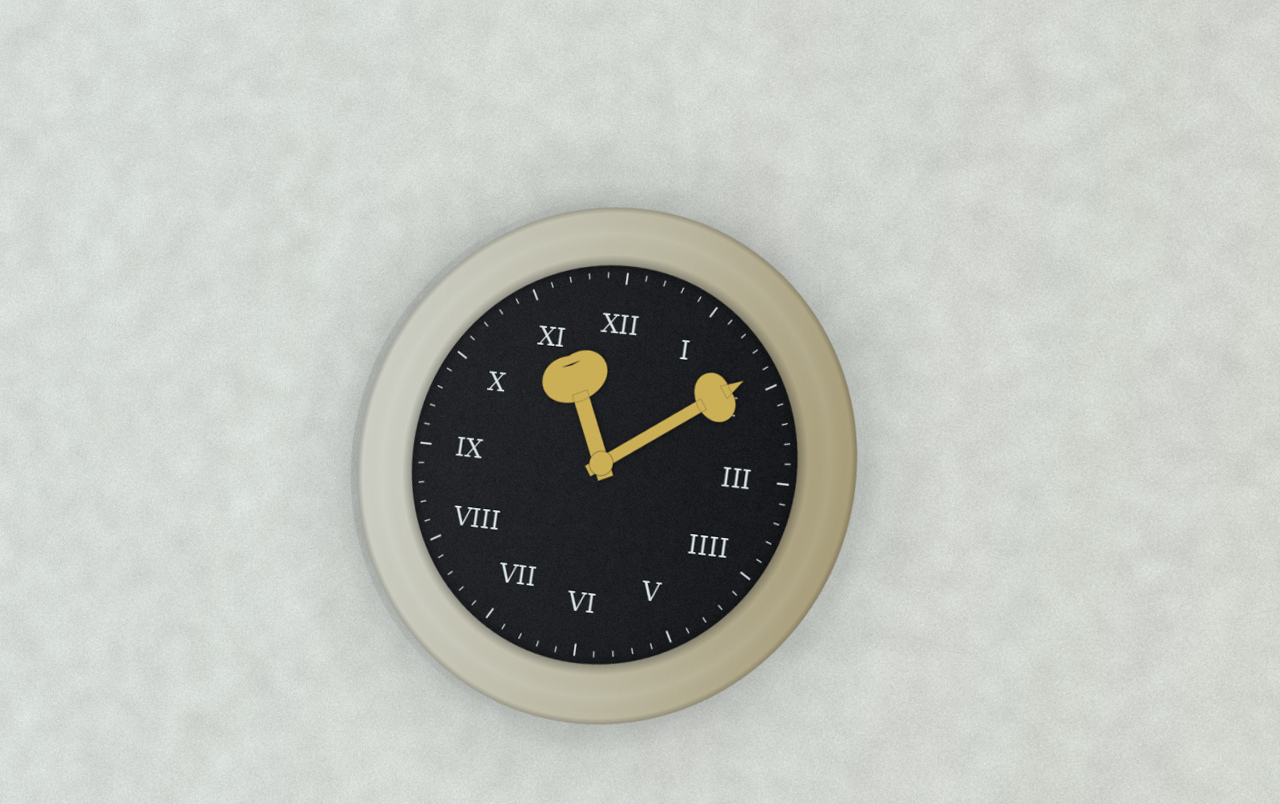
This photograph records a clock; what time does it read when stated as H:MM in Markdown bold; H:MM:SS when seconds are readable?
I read **11:09**
